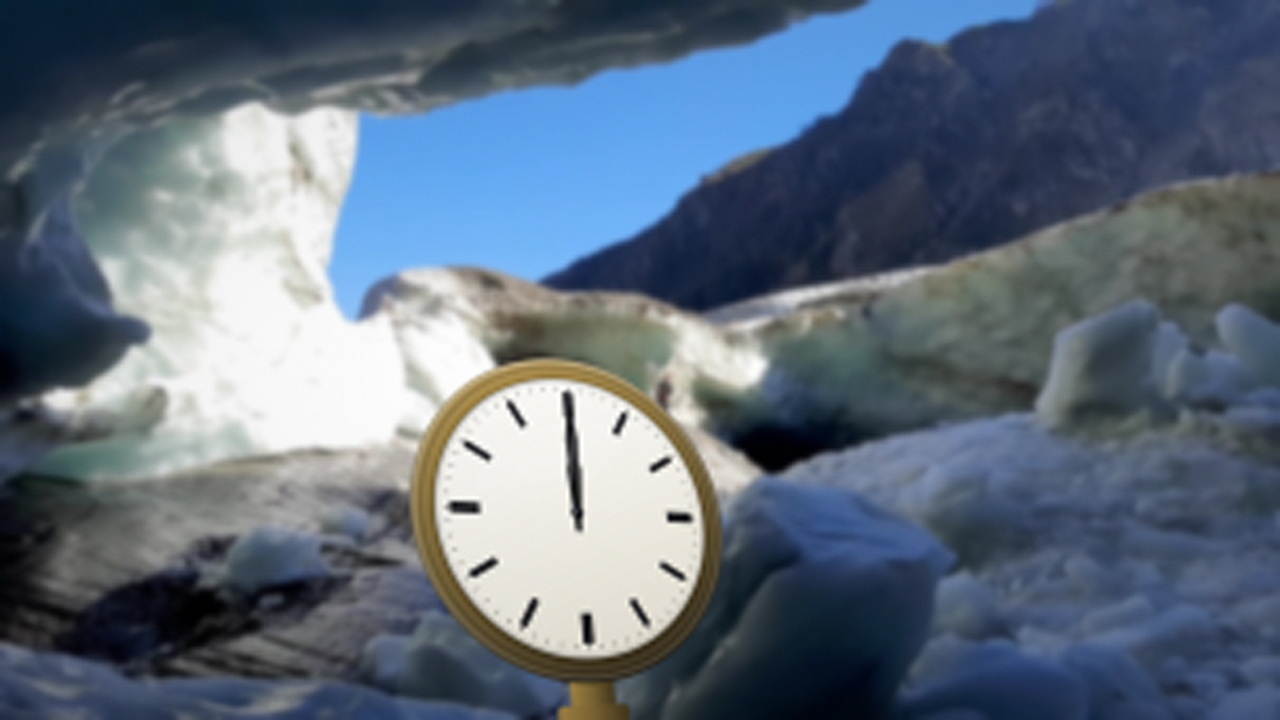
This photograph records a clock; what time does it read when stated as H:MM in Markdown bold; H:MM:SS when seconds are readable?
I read **12:00**
